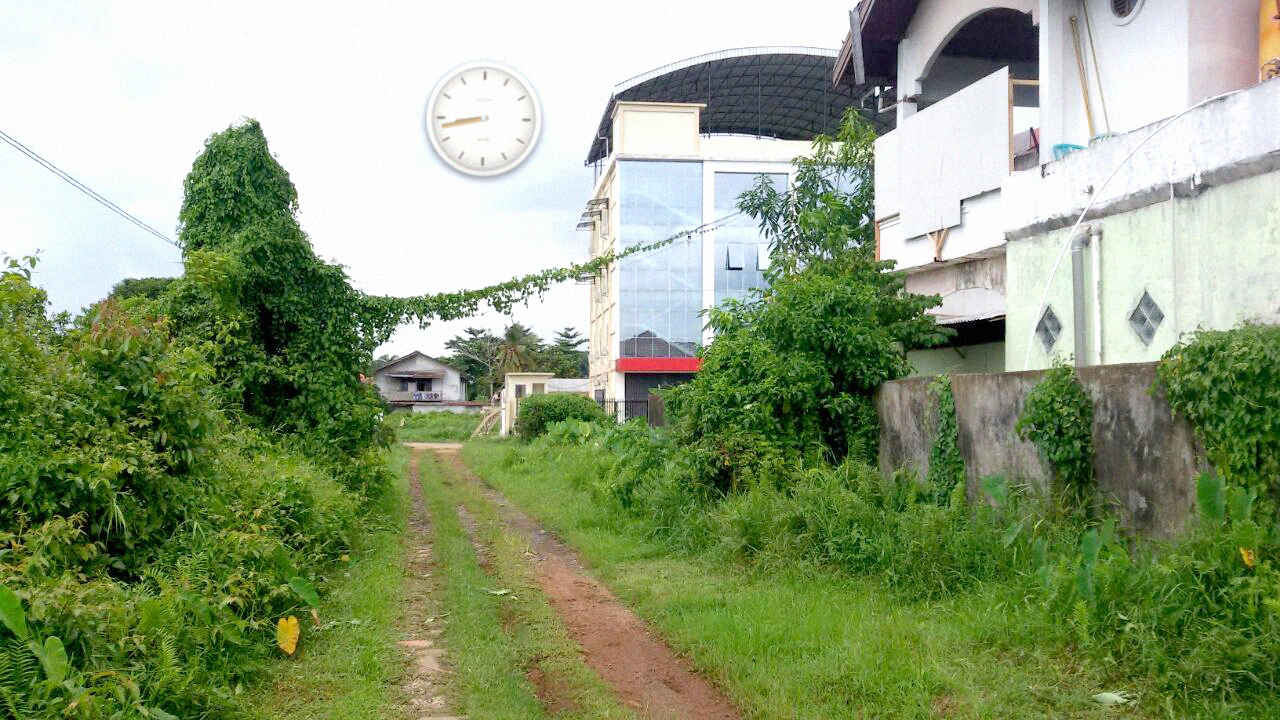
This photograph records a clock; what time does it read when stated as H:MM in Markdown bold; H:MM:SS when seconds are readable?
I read **8:43**
